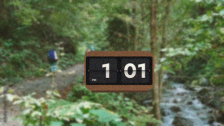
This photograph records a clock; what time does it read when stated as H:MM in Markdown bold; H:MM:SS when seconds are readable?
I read **1:01**
